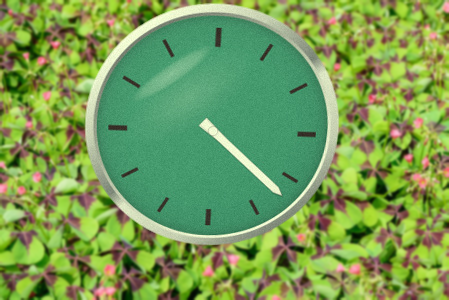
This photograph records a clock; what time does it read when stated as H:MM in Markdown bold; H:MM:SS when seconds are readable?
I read **4:22**
